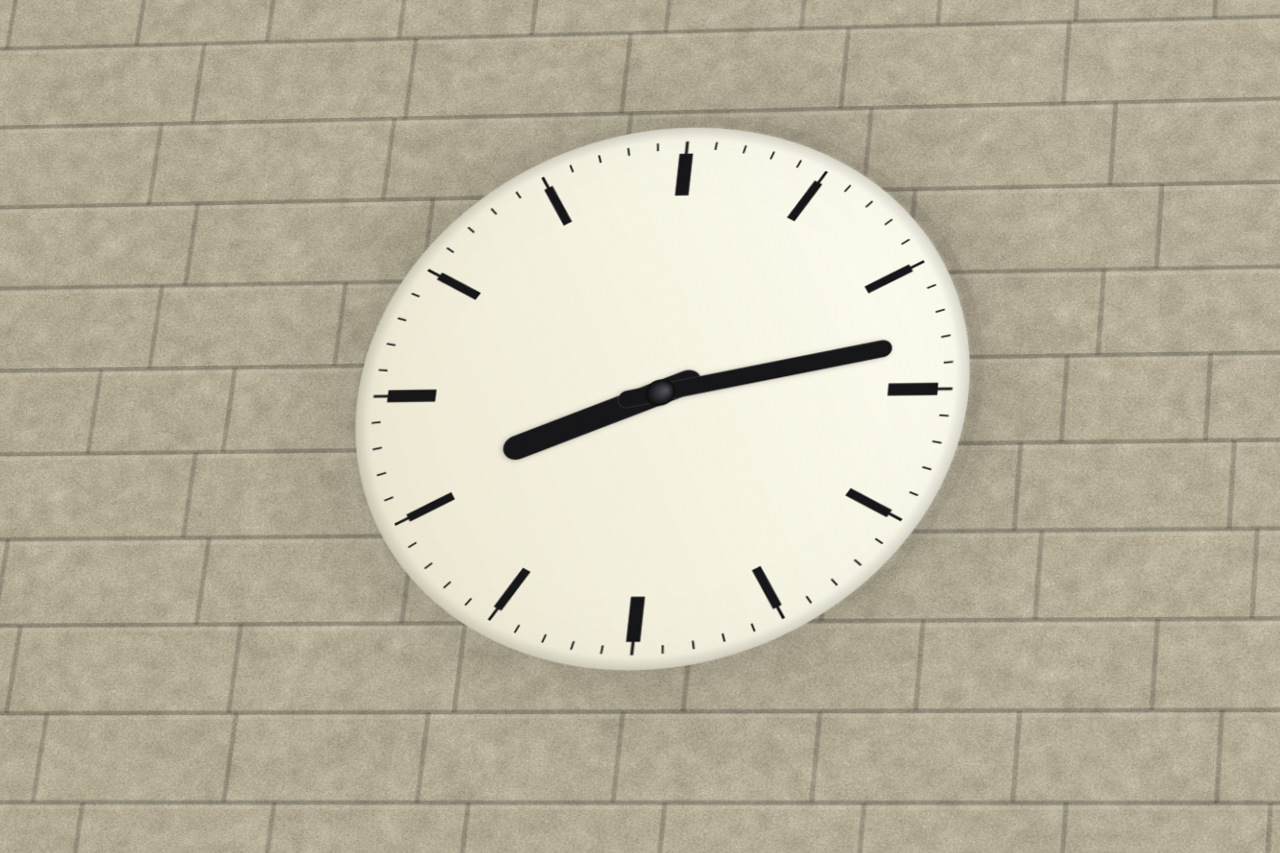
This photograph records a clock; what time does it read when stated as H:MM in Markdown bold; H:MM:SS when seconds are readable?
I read **8:13**
